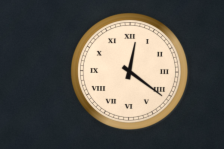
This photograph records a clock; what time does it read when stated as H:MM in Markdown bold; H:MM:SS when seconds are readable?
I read **12:21**
